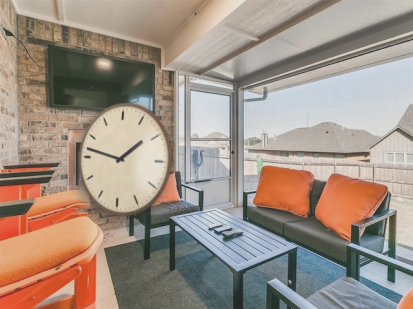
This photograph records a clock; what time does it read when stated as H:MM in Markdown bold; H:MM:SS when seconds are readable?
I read **1:47**
